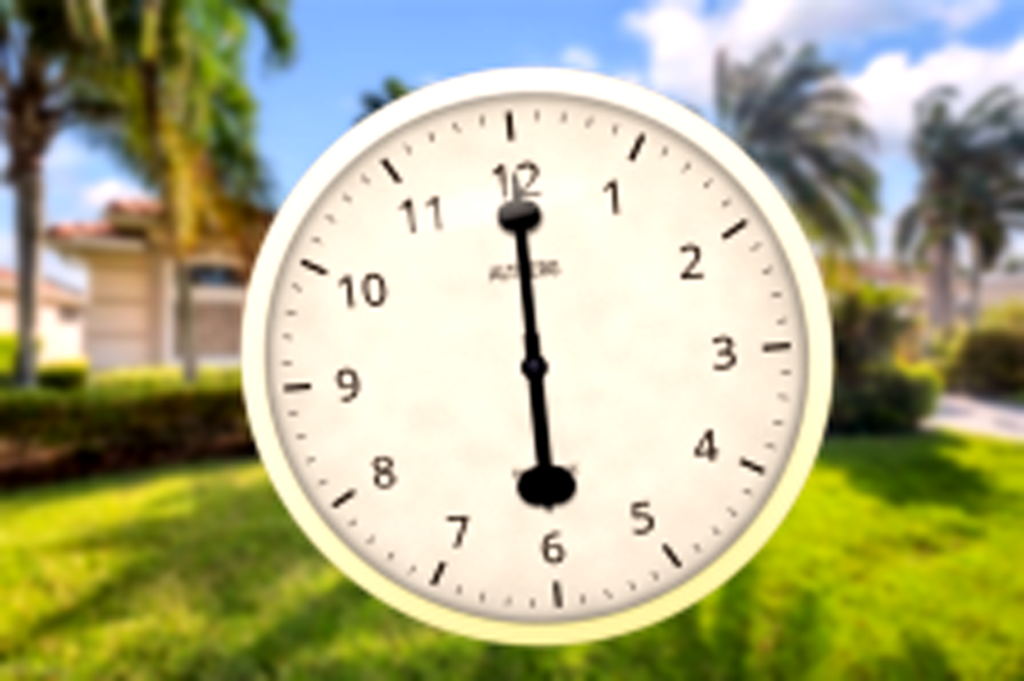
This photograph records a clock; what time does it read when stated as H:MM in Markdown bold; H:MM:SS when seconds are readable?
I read **6:00**
